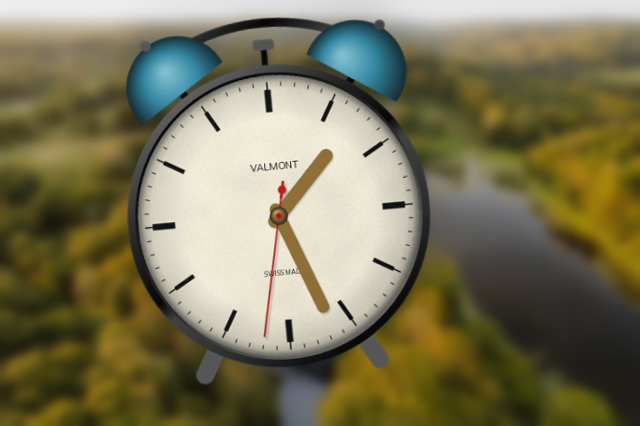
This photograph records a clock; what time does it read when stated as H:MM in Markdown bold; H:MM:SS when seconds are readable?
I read **1:26:32**
